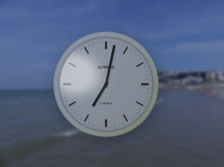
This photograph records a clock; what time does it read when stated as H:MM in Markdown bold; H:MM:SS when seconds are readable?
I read **7:02**
